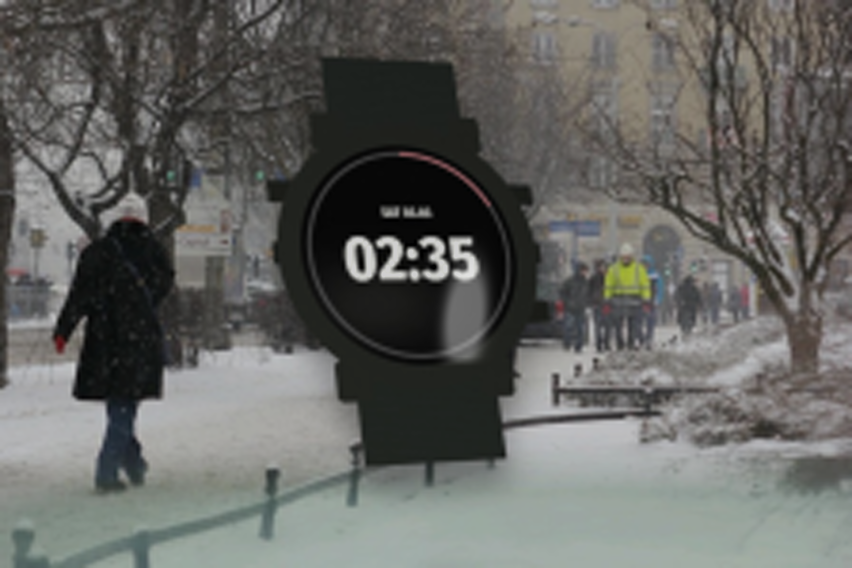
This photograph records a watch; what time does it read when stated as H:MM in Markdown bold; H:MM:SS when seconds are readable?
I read **2:35**
